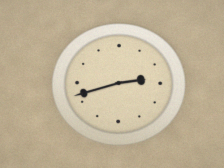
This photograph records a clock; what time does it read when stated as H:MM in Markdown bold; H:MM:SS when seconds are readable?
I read **2:42**
